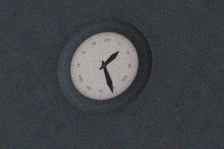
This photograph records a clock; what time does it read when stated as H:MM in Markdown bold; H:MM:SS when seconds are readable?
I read **1:26**
